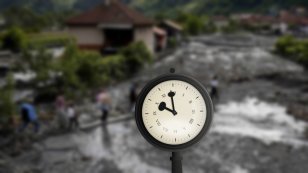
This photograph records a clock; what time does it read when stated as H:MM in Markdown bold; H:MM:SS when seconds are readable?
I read **9:59**
